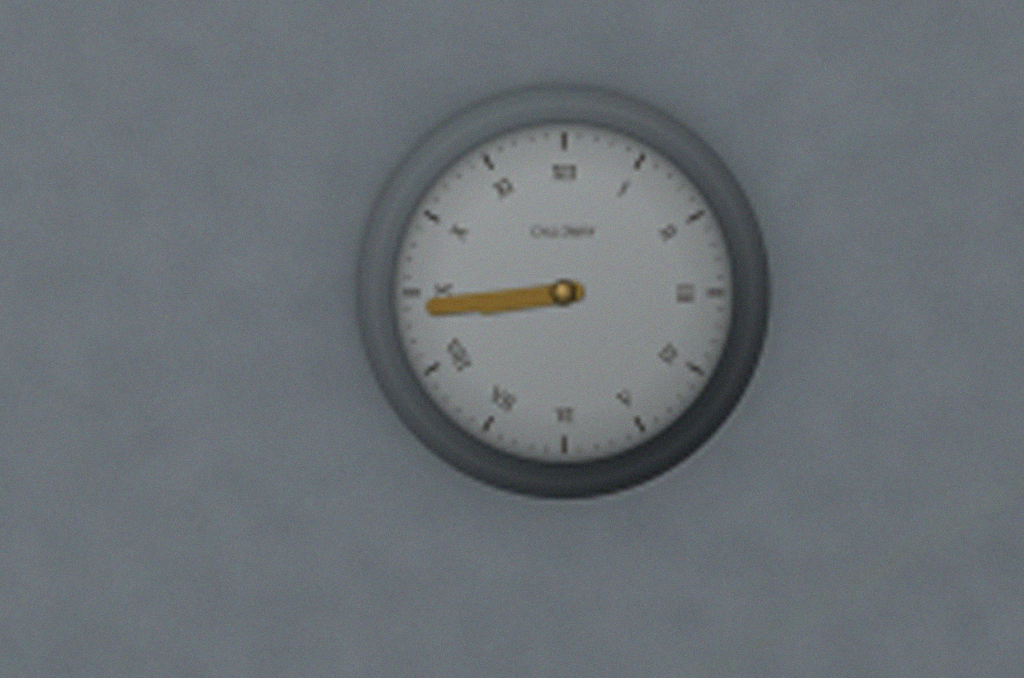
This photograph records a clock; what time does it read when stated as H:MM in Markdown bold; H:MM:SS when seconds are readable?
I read **8:44**
